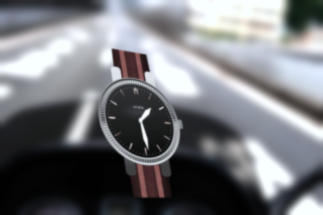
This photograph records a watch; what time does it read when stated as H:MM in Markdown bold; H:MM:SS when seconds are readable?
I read **1:29**
